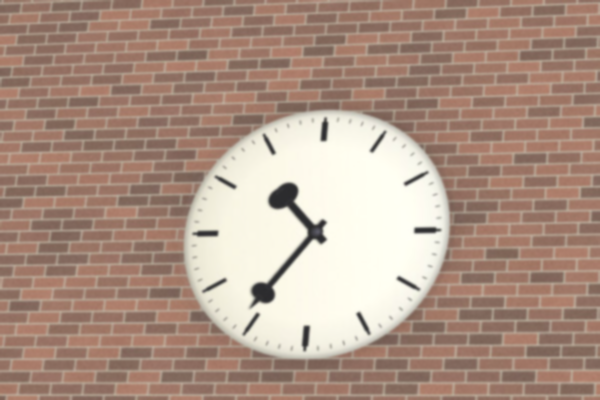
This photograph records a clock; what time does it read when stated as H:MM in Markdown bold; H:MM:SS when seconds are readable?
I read **10:36**
